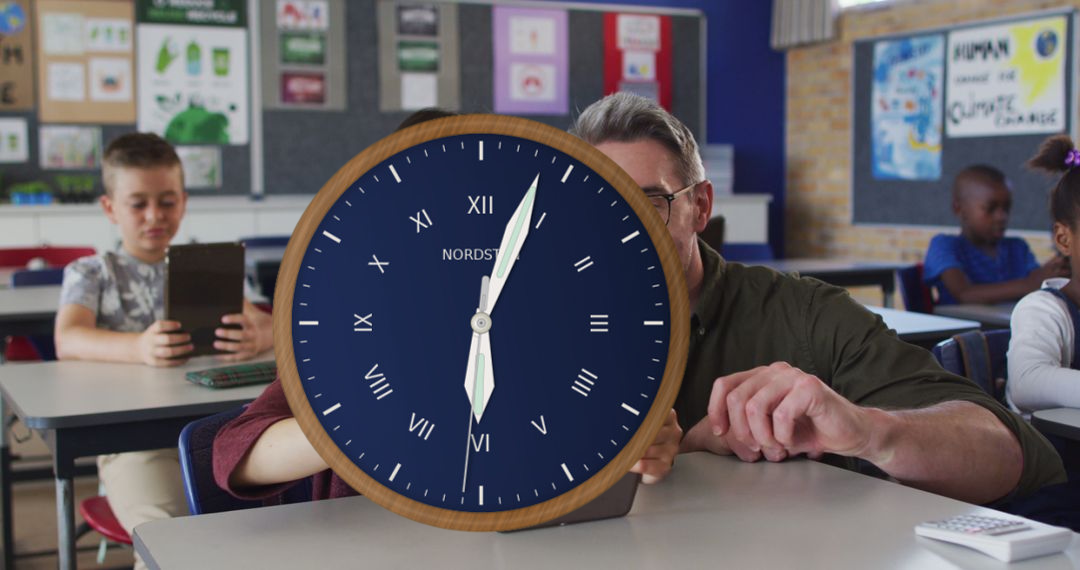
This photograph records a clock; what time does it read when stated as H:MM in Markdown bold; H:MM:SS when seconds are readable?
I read **6:03:31**
